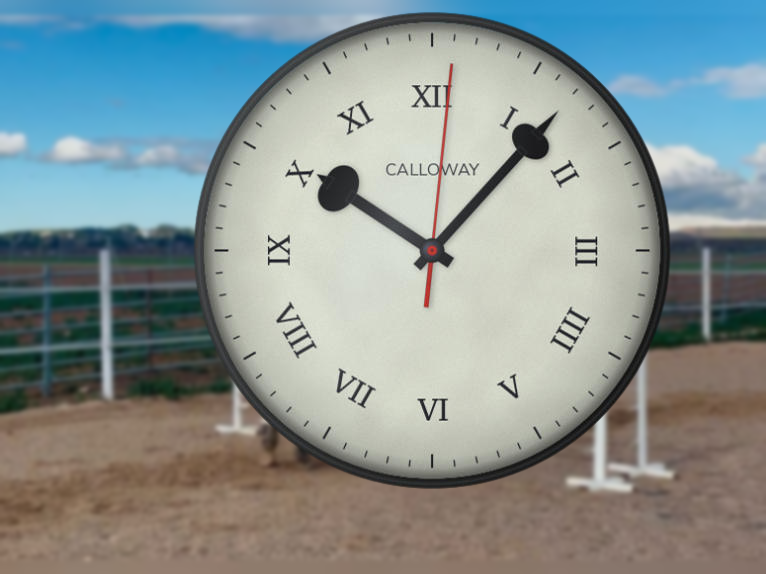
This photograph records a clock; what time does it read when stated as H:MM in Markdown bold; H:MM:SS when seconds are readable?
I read **10:07:01**
